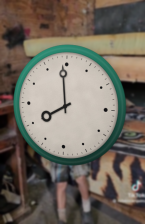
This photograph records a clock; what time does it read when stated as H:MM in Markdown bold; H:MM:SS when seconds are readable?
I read **7:59**
